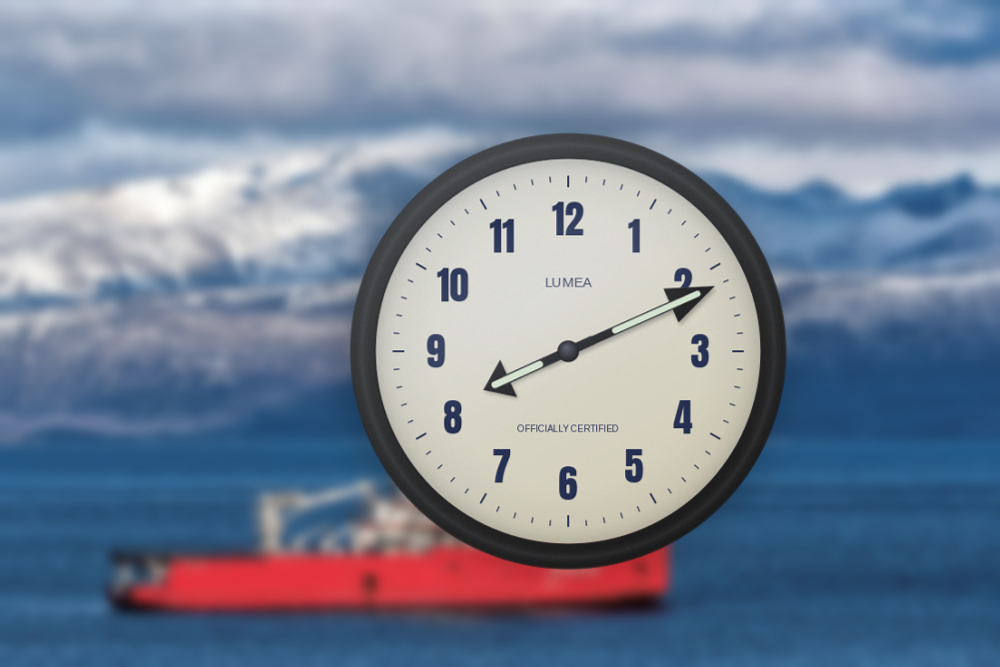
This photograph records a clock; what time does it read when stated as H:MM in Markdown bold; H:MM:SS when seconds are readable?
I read **8:11**
